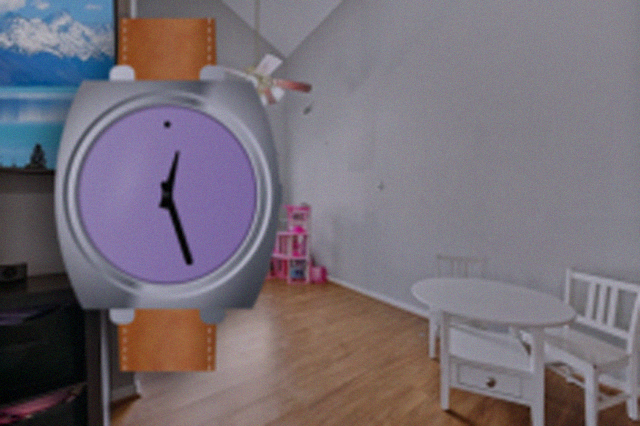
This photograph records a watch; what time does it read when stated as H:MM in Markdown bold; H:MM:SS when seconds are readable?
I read **12:27**
